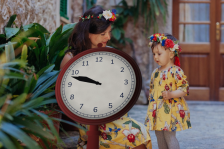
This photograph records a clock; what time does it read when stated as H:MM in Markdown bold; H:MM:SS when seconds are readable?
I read **9:48**
